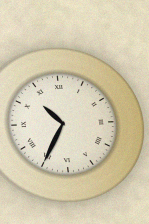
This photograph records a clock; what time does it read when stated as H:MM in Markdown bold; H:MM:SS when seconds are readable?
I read **10:35**
